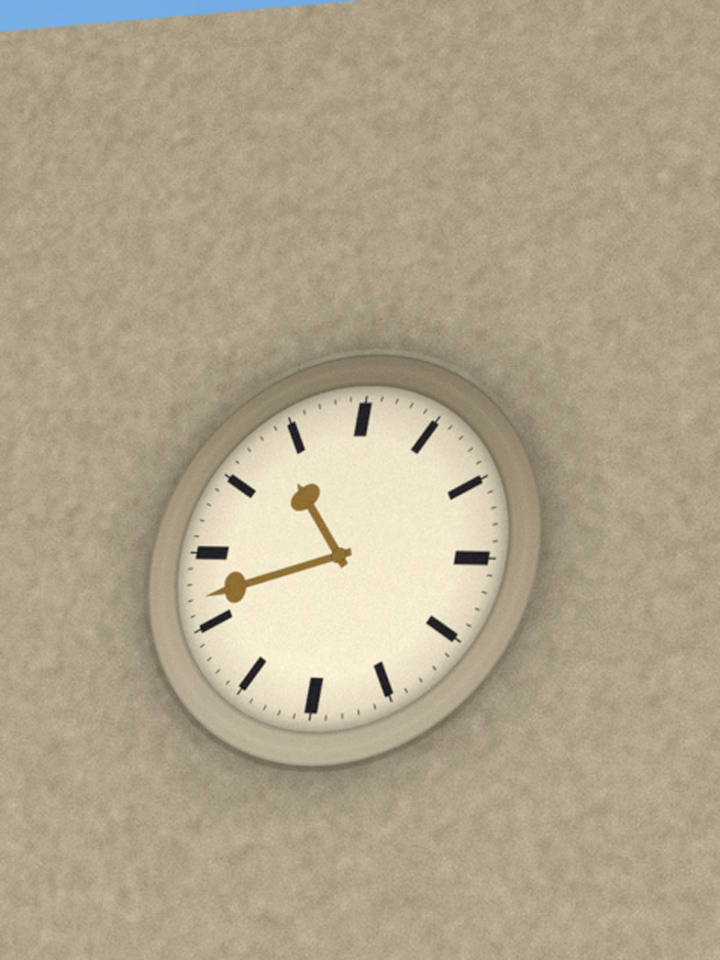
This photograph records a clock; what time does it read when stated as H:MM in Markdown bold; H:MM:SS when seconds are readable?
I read **10:42**
